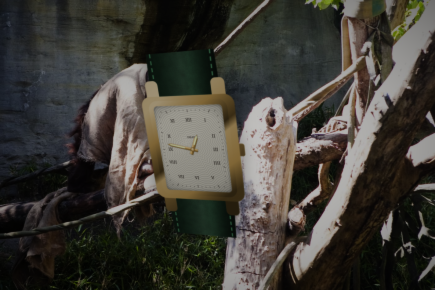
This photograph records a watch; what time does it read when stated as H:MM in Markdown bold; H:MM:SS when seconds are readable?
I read **12:47**
